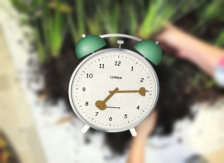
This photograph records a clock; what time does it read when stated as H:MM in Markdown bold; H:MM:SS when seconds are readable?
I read **7:14**
